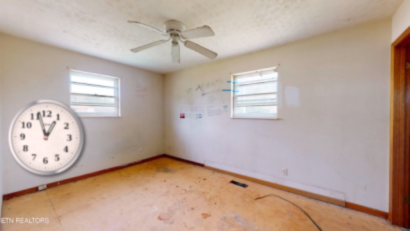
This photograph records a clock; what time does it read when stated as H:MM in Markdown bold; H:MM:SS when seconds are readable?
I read **12:57**
